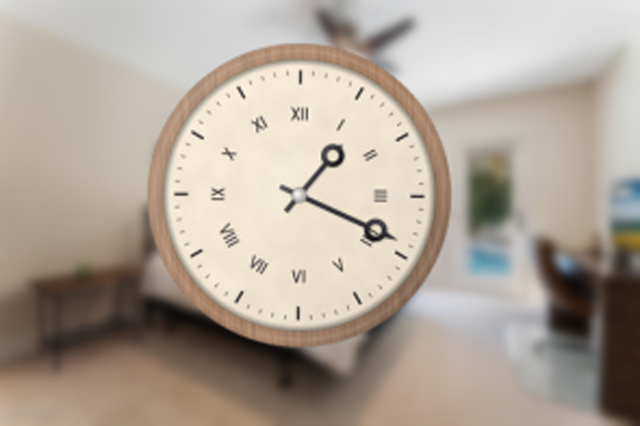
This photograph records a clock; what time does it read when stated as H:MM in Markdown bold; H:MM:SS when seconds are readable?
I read **1:19**
